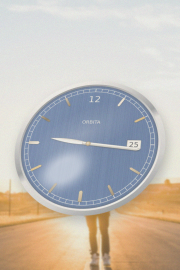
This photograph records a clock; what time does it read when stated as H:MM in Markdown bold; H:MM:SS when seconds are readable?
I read **9:16**
